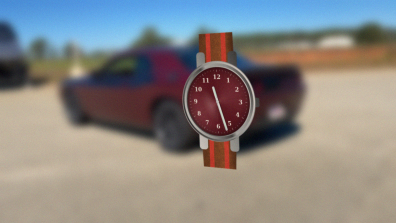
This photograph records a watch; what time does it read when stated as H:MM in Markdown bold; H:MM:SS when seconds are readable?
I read **11:27**
